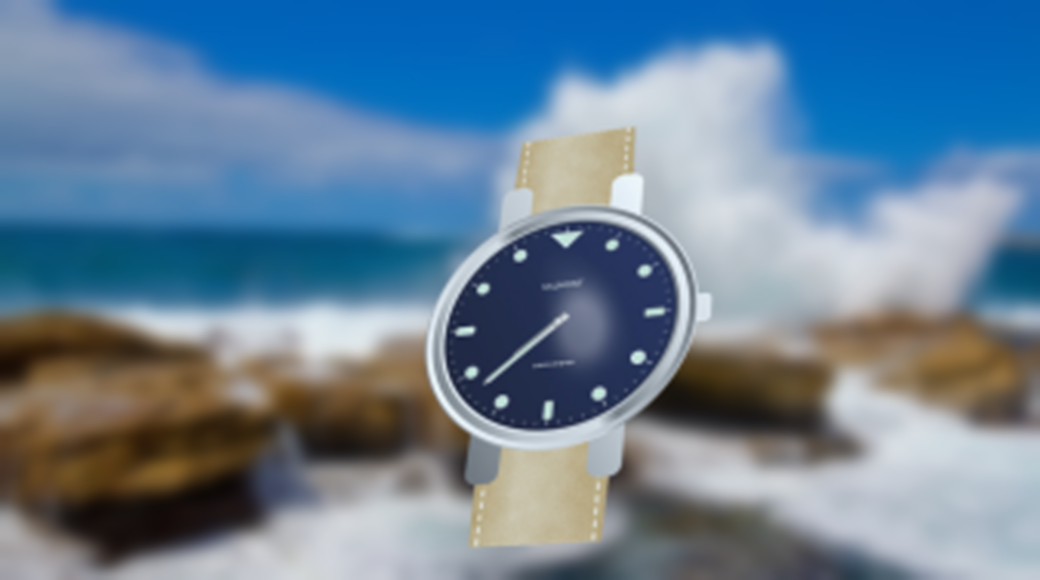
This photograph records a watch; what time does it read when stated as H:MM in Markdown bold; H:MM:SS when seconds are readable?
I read **7:38**
